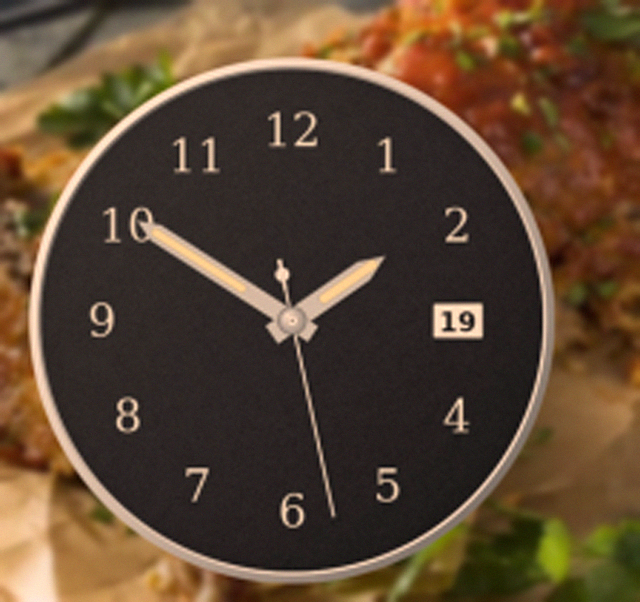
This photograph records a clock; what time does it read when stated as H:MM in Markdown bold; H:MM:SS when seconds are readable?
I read **1:50:28**
